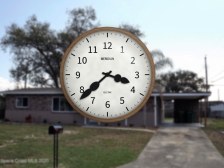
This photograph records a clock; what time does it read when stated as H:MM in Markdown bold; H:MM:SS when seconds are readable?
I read **3:38**
